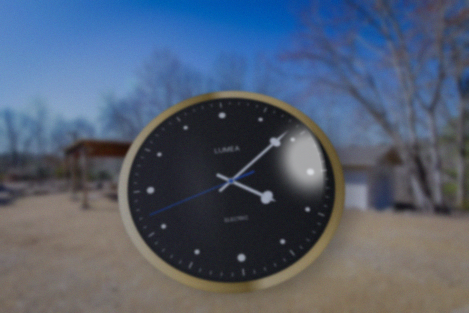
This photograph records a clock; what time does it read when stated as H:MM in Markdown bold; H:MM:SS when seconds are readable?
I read **4:08:42**
